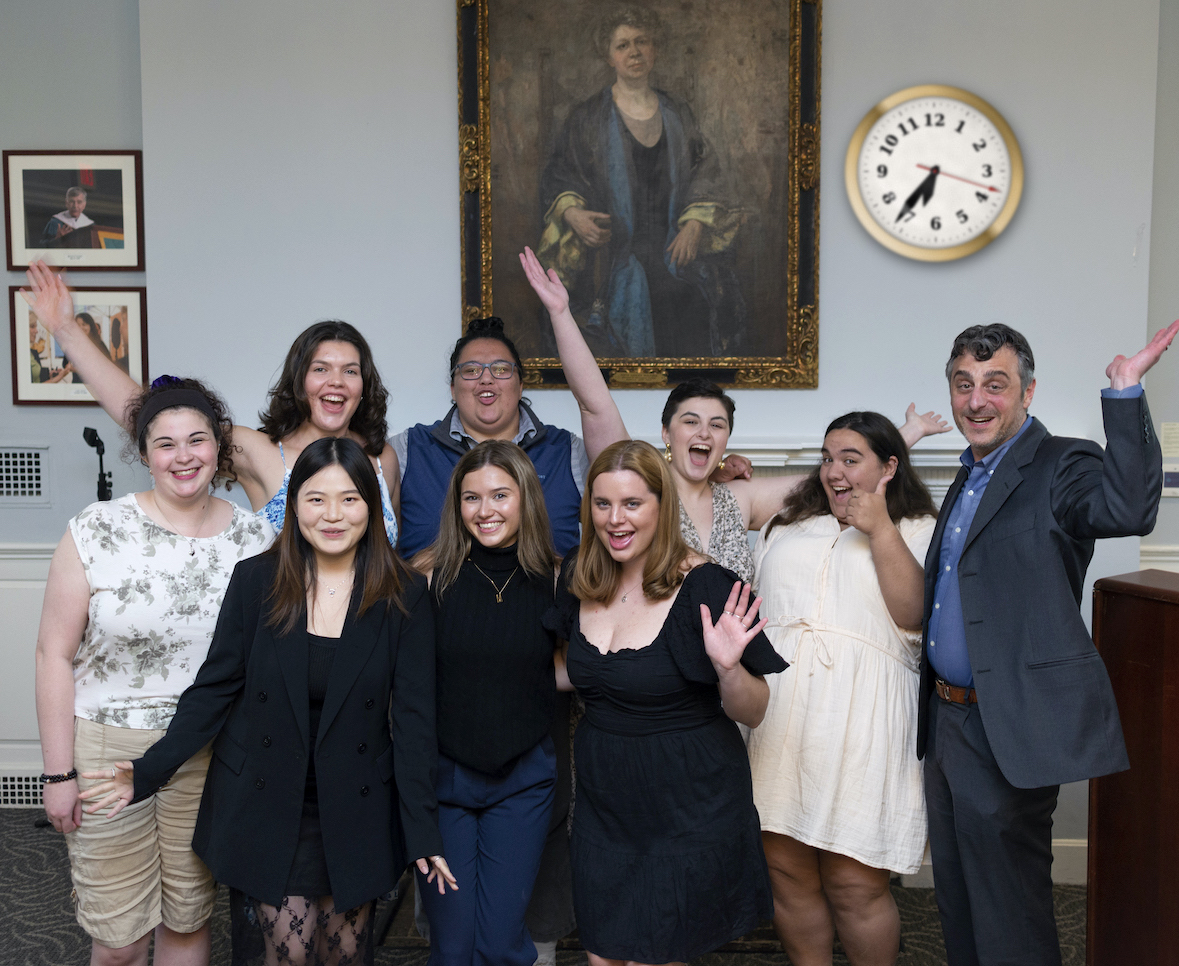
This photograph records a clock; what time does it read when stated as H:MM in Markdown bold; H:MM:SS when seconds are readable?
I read **6:36:18**
